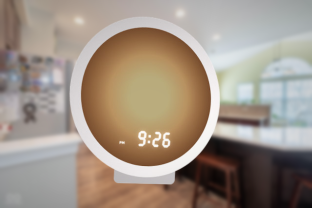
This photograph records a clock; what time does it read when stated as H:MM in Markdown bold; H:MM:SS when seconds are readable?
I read **9:26**
